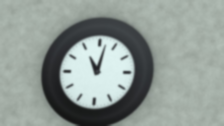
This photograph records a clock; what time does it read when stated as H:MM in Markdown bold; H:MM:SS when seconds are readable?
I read **11:02**
